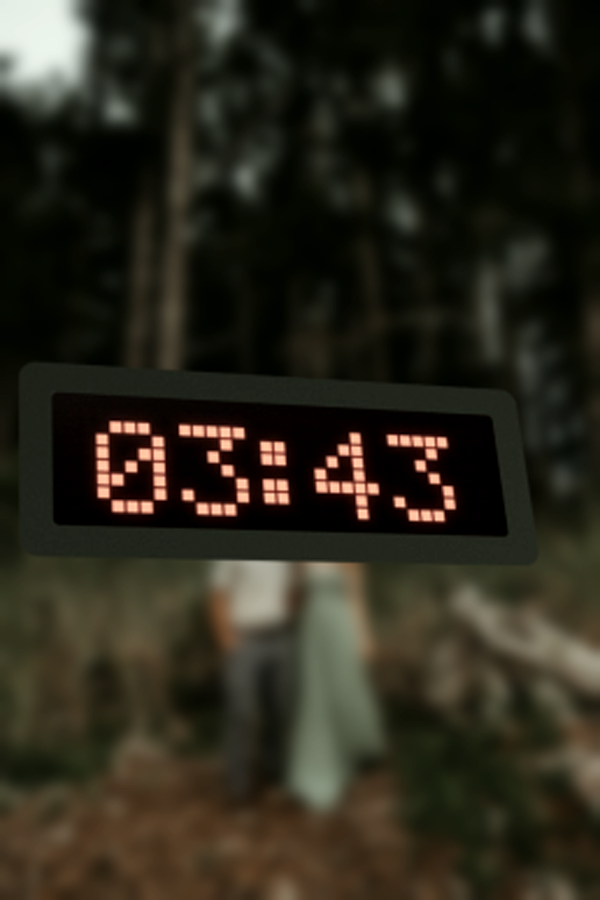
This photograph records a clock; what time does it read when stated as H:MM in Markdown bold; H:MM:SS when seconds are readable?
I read **3:43**
